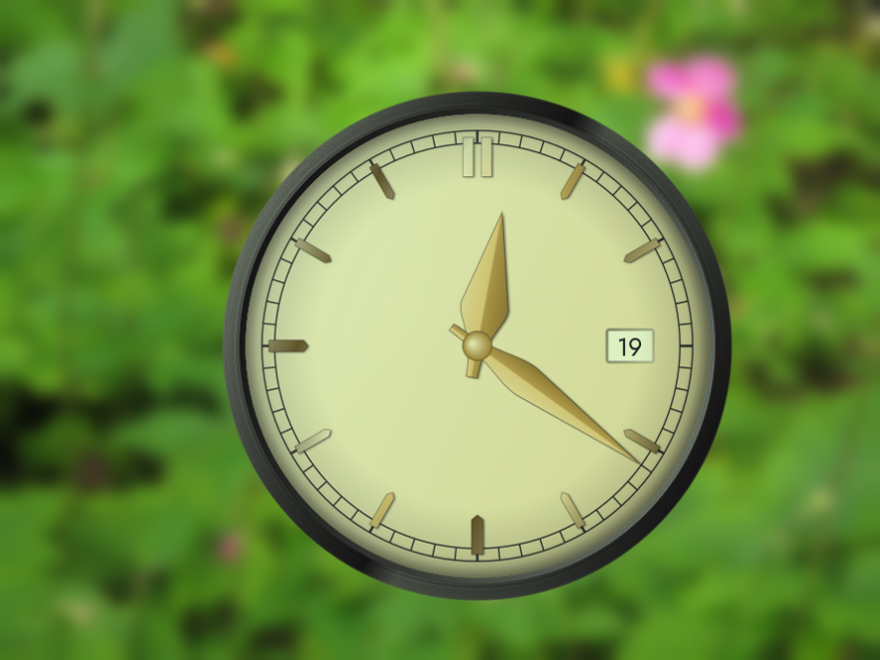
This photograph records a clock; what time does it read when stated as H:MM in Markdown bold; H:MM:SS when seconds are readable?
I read **12:21**
